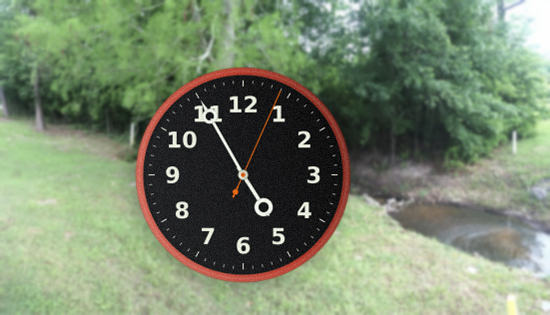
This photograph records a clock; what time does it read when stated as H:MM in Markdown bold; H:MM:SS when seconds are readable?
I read **4:55:04**
